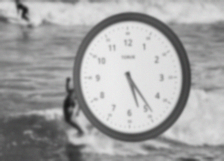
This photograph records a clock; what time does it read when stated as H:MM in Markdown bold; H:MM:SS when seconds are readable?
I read **5:24**
